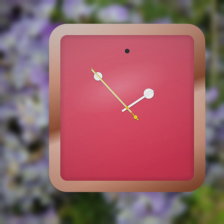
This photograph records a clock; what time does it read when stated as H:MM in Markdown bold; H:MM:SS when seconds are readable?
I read **1:52:53**
